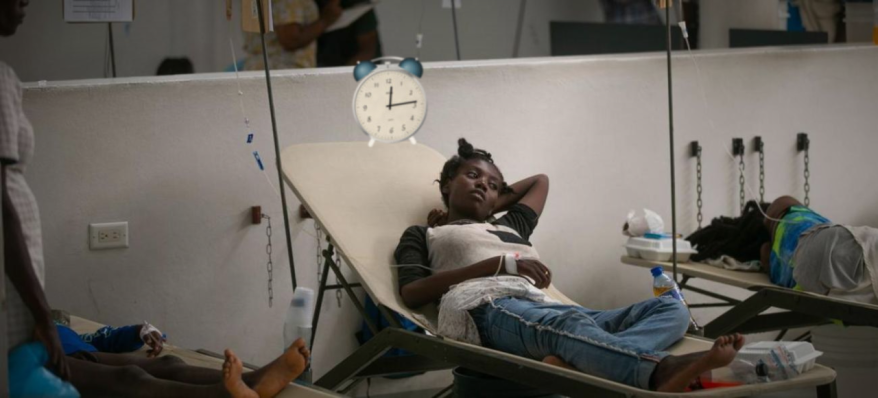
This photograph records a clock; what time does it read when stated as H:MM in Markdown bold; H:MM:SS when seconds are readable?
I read **12:14**
